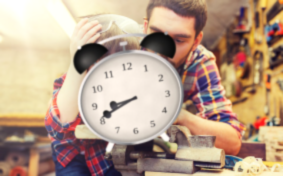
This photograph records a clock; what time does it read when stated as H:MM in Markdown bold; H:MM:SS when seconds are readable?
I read **8:41**
